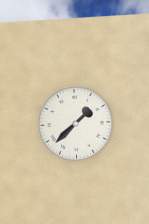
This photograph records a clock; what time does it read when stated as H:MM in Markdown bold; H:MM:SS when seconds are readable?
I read **1:38**
